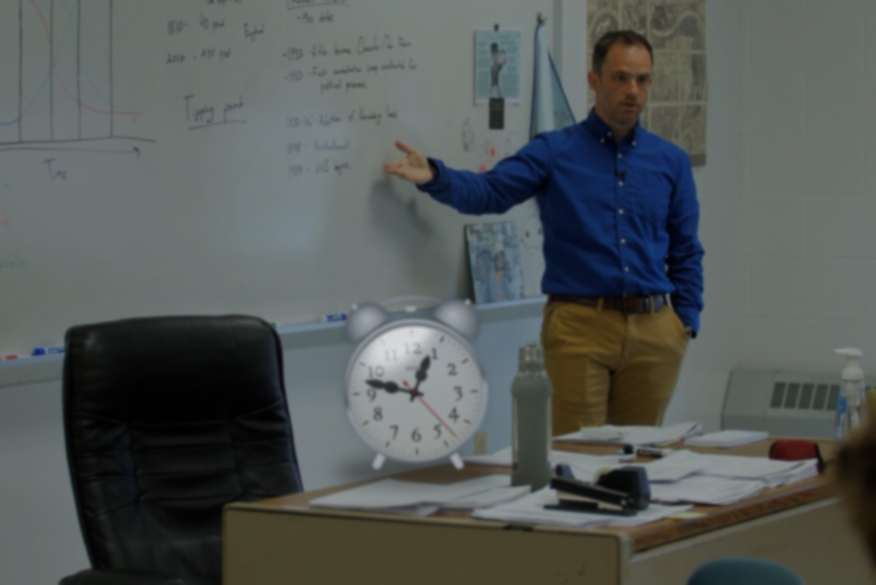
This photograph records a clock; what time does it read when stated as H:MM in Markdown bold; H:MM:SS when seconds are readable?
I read **12:47:23**
